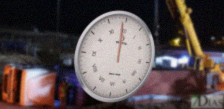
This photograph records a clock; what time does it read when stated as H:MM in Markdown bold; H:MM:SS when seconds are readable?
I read **11:59**
